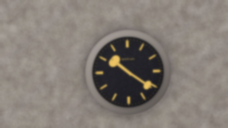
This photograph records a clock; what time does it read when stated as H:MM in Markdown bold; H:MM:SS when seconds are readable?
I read **10:21**
